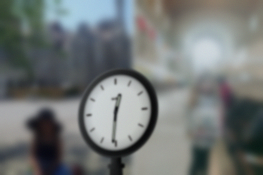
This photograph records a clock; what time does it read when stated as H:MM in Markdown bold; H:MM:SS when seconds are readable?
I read **12:31**
